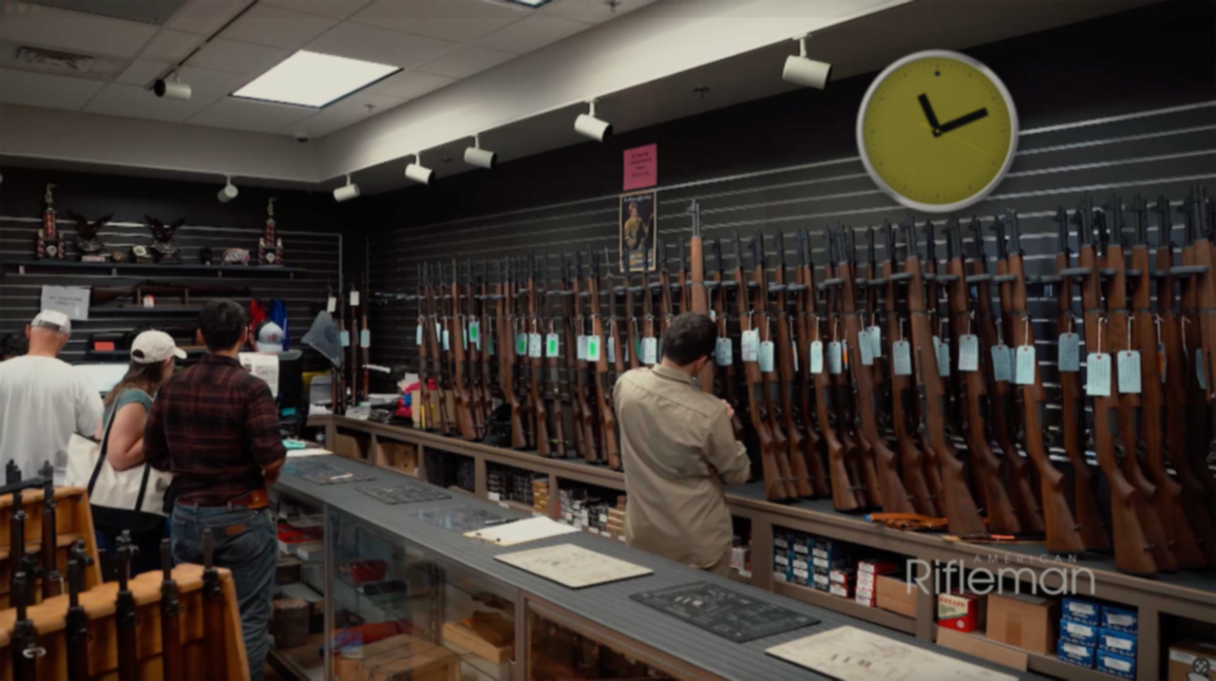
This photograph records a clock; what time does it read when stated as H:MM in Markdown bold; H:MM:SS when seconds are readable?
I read **11:11:19**
